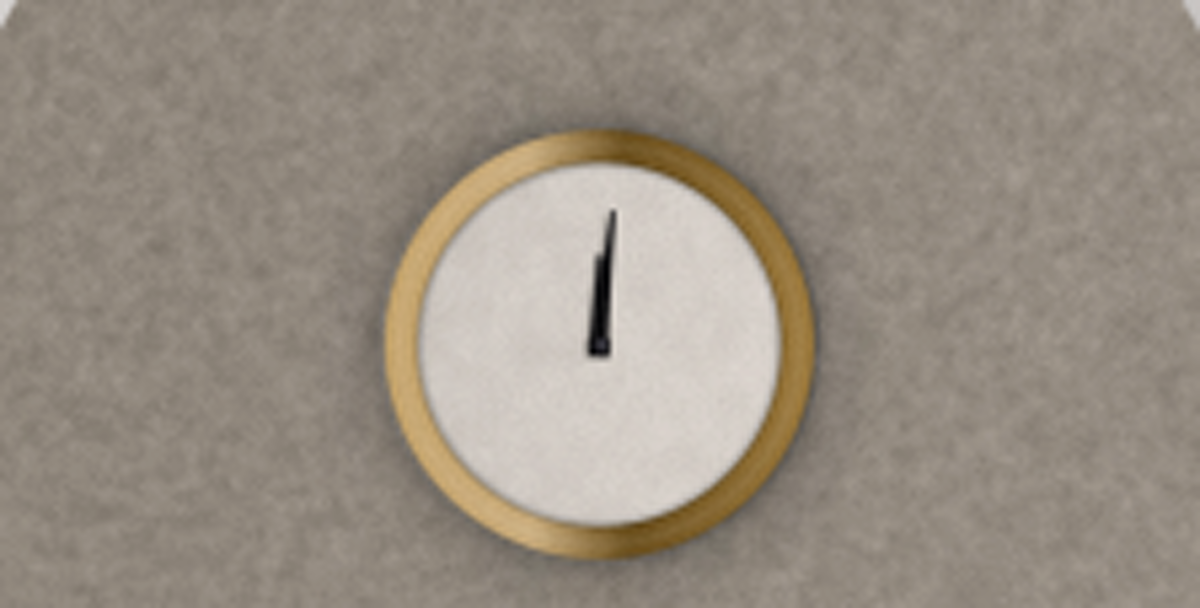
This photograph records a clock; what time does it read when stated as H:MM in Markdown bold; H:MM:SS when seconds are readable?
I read **12:01**
